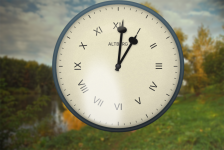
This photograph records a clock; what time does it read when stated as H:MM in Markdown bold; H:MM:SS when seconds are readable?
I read **1:01**
